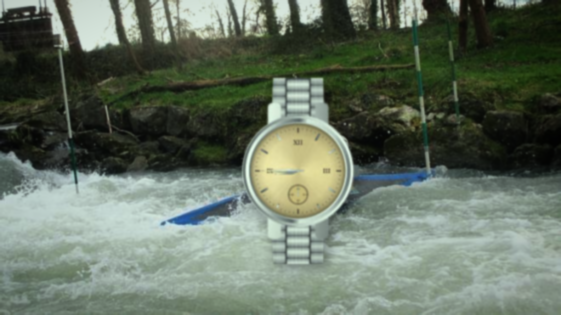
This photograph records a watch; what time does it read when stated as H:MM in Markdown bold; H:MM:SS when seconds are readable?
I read **8:45**
